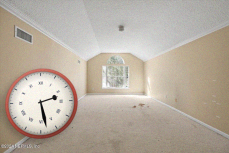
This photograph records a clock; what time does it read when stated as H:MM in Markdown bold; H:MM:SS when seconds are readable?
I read **2:28**
